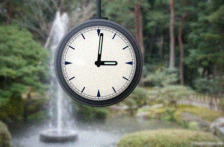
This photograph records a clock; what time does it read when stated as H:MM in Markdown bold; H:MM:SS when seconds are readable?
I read **3:01**
